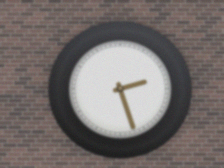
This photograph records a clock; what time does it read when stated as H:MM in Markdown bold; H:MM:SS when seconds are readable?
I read **2:27**
